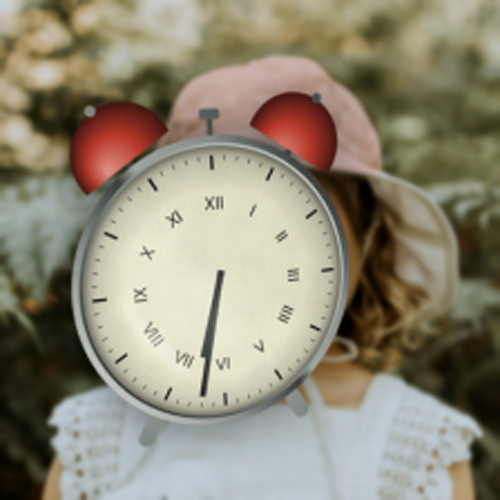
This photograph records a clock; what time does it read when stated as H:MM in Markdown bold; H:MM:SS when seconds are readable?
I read **6:32**
